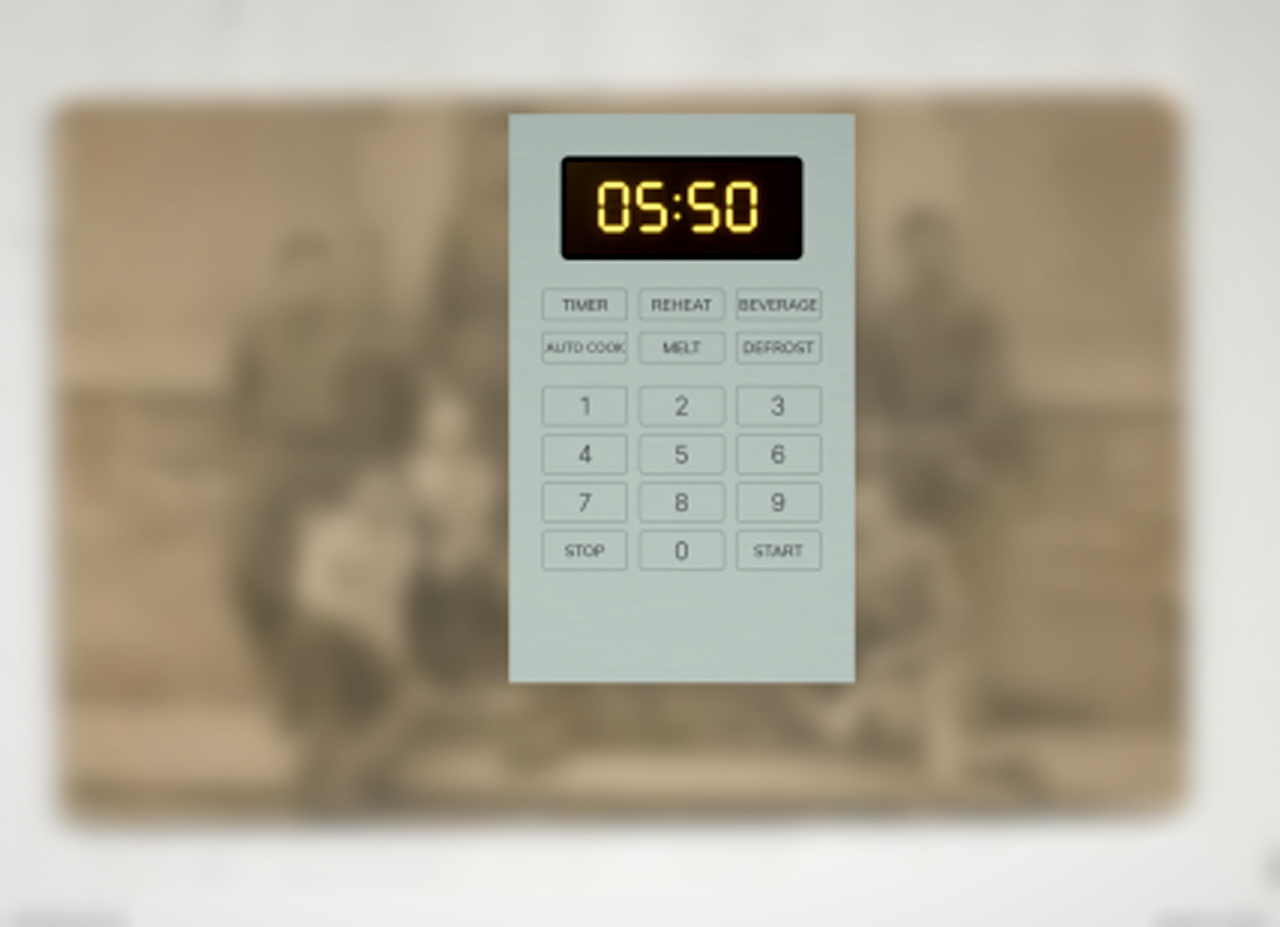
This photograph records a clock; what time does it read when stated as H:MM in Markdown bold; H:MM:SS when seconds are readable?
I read **5:50**
